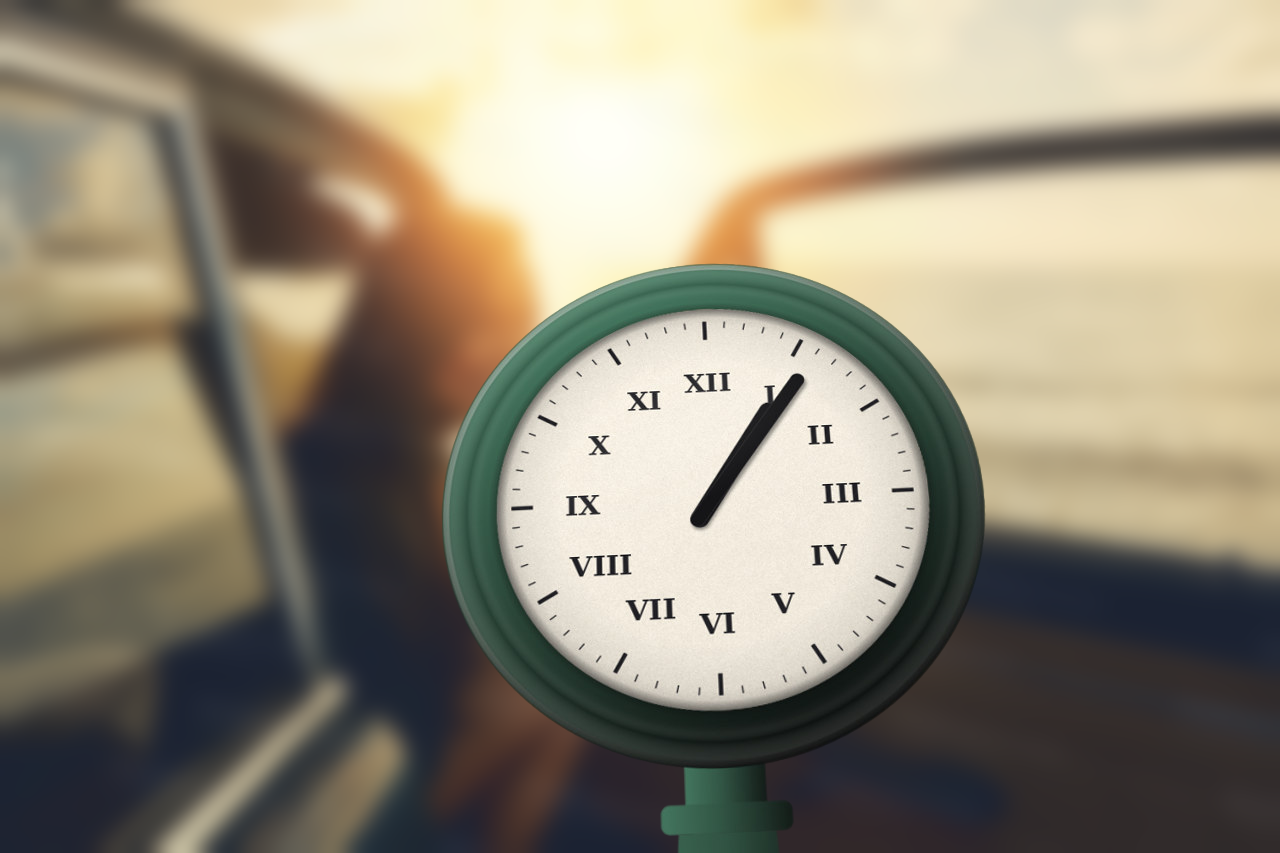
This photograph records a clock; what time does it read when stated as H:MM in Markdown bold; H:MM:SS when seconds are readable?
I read **1:06**
